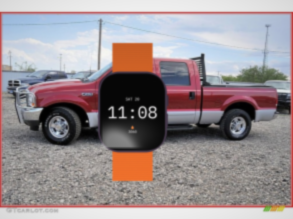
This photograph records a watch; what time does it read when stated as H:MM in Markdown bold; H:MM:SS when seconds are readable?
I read **11:08**
